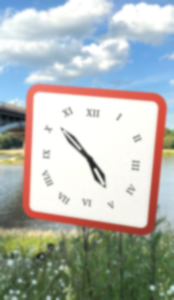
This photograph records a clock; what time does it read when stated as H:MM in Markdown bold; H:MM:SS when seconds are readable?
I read **4:52**
